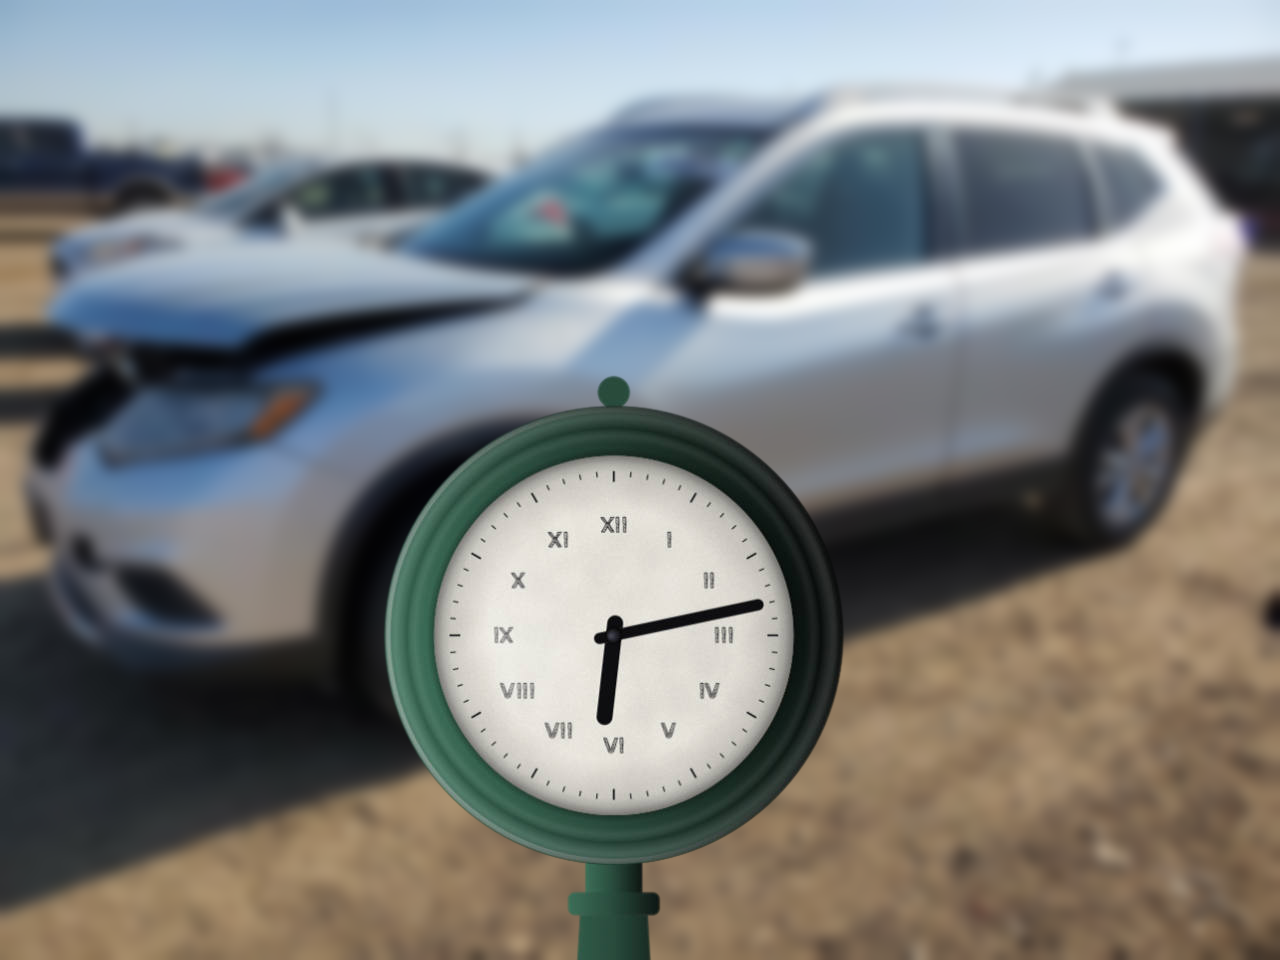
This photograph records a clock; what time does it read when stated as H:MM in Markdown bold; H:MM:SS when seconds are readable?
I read **6:13**
